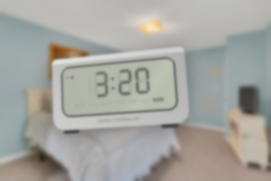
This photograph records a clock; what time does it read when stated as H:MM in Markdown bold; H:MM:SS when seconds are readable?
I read **3:20**
